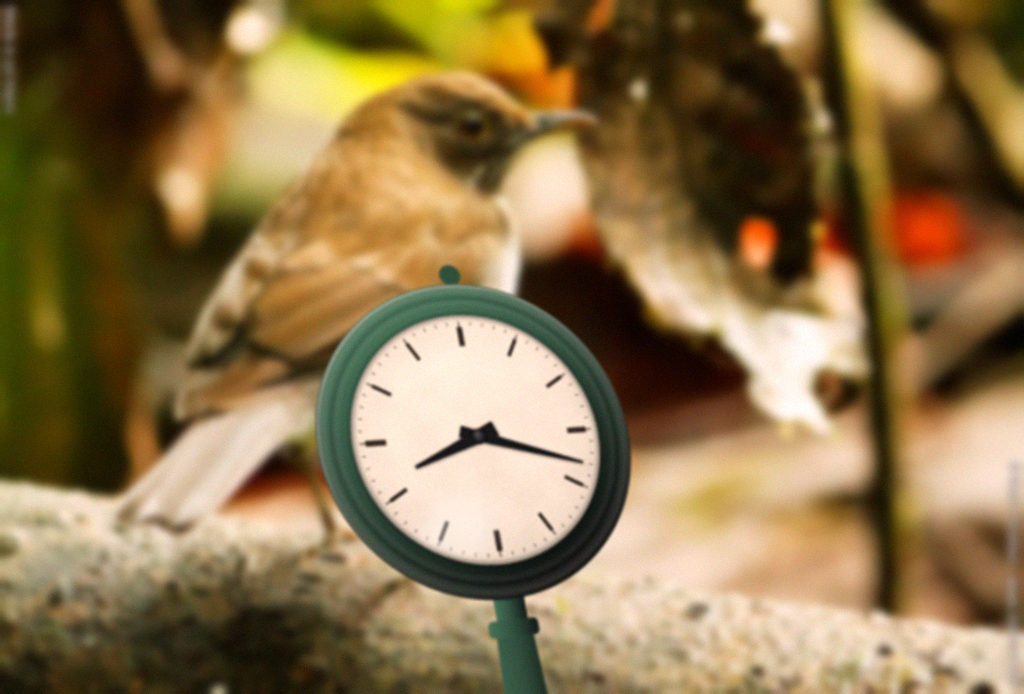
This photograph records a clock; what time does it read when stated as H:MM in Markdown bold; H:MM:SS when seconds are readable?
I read **8:18**
